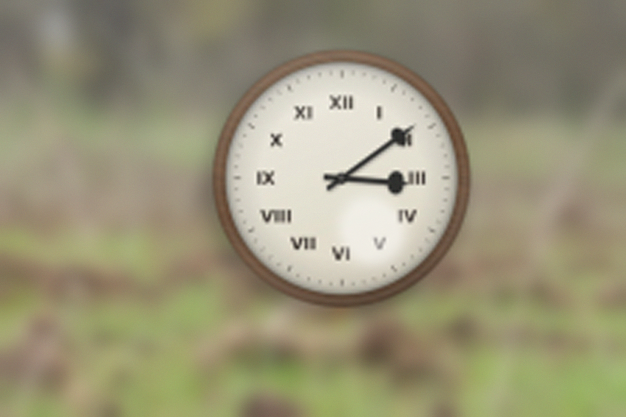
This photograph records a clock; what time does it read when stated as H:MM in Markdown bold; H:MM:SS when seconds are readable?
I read **3:09**
